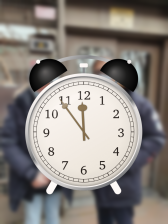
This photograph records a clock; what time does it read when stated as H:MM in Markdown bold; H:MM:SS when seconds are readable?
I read **11:54**
